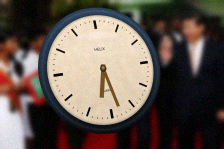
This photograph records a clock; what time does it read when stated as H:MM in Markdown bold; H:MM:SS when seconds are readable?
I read **6:28**
